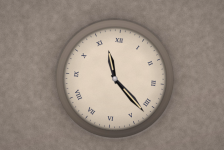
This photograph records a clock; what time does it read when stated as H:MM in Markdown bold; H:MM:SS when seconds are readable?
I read **11:22**
